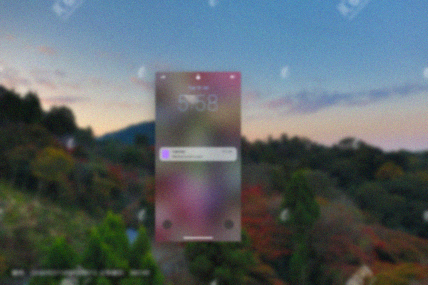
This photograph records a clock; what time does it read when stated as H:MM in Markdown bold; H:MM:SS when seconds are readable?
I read **5:58**
